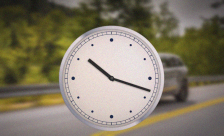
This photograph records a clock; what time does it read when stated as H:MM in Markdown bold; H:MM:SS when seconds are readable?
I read **10:18**
